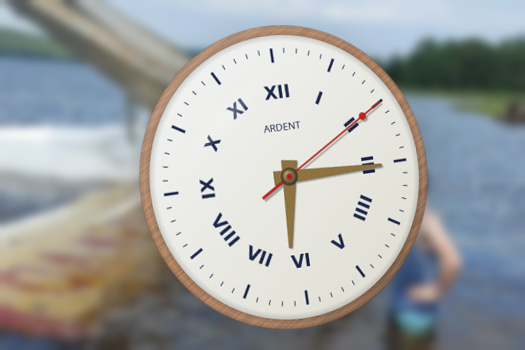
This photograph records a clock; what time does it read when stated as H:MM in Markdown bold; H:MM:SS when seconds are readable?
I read **6:15:10**
